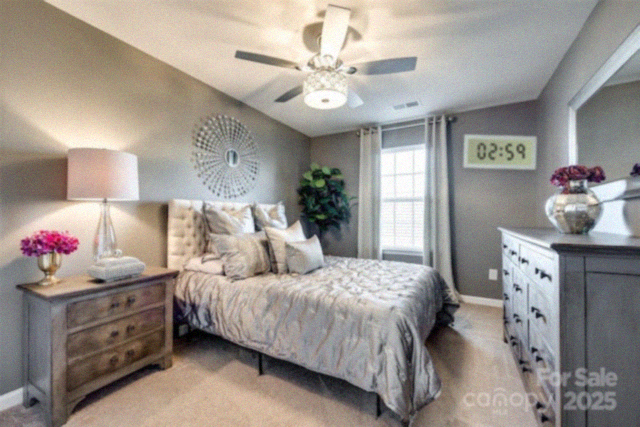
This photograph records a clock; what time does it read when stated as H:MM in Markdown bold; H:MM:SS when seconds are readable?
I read **2:59**
